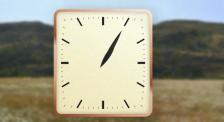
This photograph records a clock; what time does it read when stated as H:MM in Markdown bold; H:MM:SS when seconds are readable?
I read **1:05**
